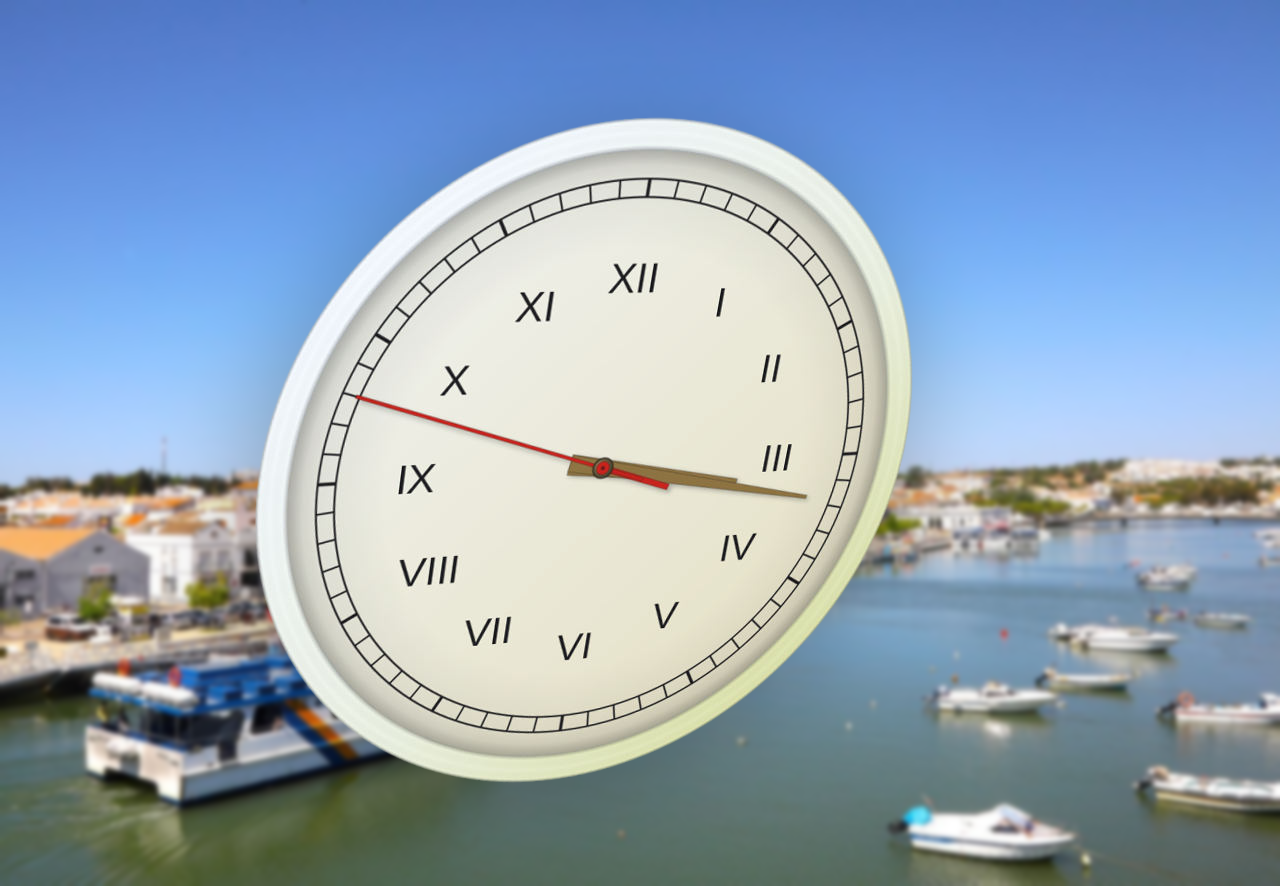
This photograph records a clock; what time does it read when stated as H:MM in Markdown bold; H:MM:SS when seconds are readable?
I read **3:16:48**
